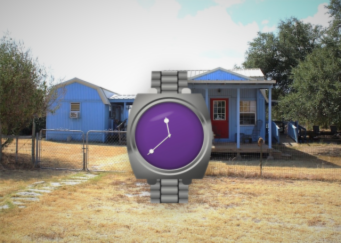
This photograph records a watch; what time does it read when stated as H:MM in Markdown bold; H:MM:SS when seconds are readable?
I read **11:38**
